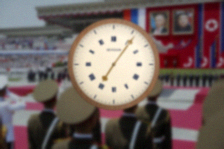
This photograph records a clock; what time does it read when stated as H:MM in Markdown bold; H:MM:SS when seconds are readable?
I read **7:06**
